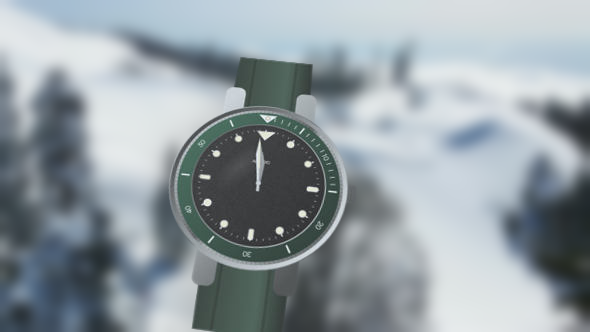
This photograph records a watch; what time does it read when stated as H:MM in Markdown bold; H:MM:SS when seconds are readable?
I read **11:59**
